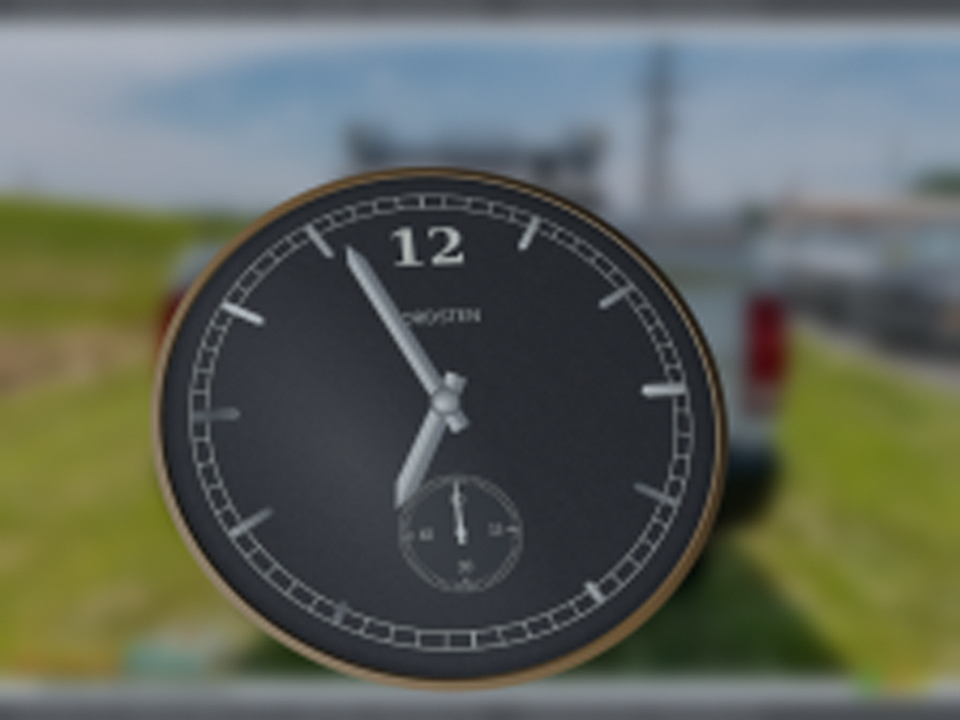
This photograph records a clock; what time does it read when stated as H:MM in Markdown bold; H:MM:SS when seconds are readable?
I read **6:56**
